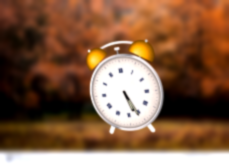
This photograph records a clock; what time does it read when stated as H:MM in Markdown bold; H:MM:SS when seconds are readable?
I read **5:26**
